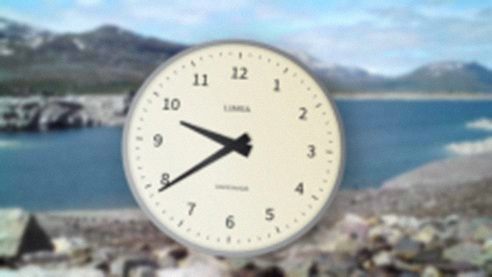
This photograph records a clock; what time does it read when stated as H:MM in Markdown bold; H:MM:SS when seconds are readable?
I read **9:39**
